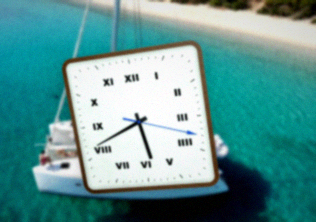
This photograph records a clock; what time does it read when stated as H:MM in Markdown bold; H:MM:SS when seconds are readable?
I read **5:41:18**
